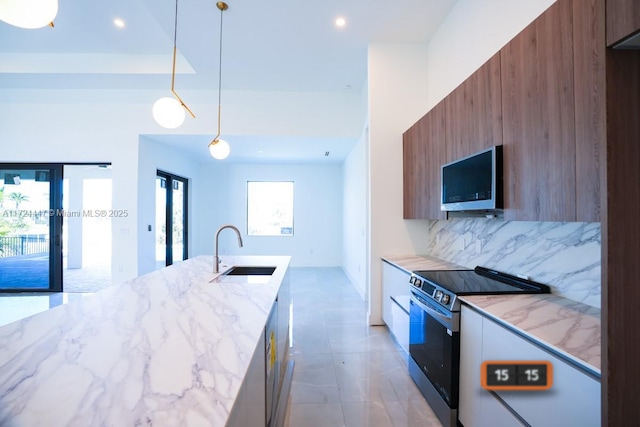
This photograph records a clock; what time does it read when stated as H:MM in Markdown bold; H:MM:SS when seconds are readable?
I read **15:15**
